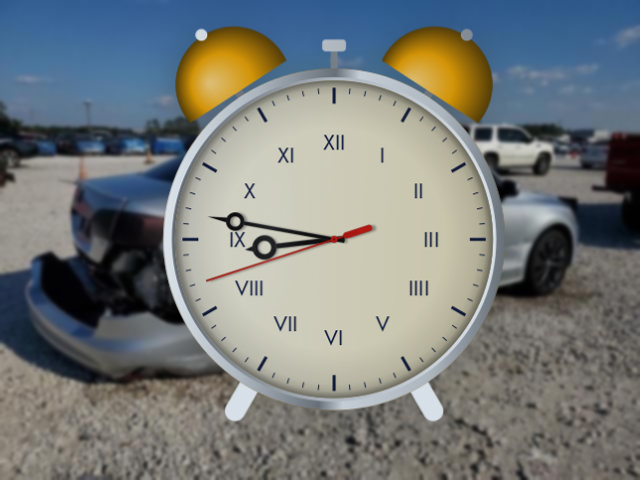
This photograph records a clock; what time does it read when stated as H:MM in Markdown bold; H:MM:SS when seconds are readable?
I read **8:46:42**
